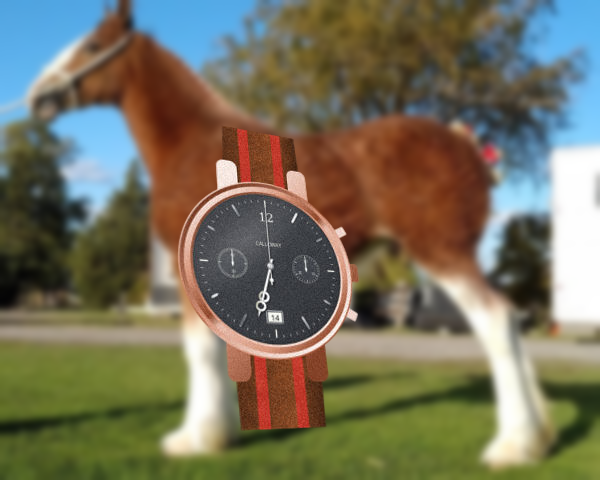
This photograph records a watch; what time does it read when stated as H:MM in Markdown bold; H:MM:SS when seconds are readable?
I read **6:33**
